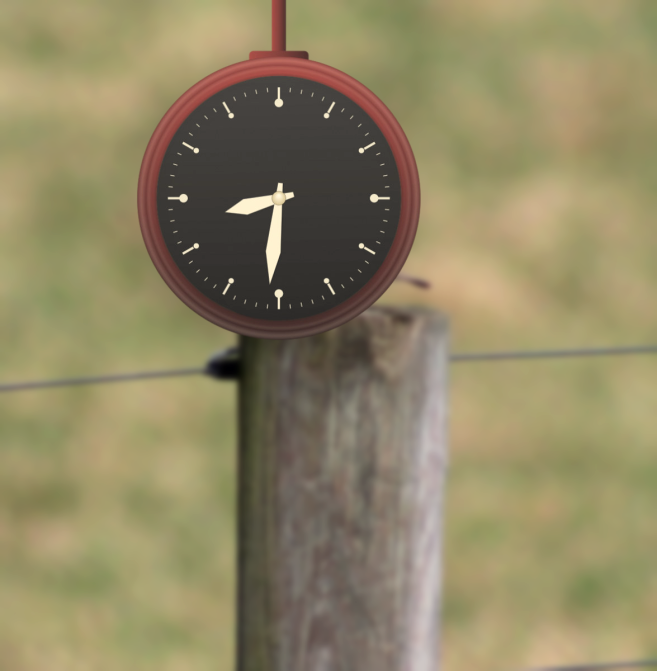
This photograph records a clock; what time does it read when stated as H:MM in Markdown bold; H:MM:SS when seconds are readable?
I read **8:31**
